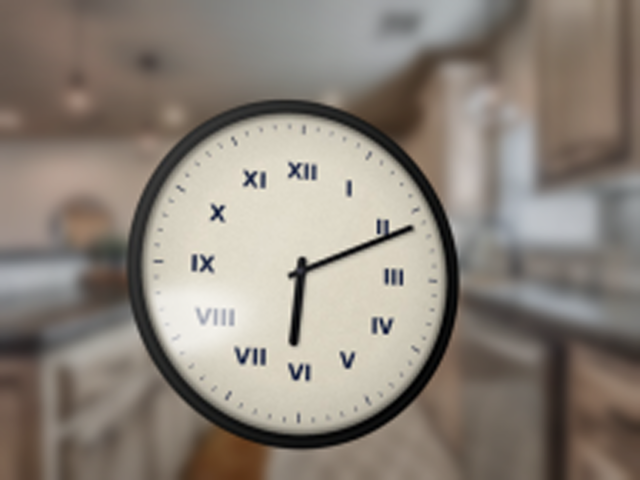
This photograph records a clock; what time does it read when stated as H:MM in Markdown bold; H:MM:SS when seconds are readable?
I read **6:11**
